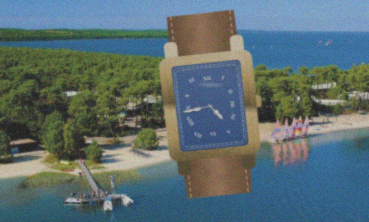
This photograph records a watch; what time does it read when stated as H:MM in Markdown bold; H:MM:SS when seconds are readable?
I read **4:44**
